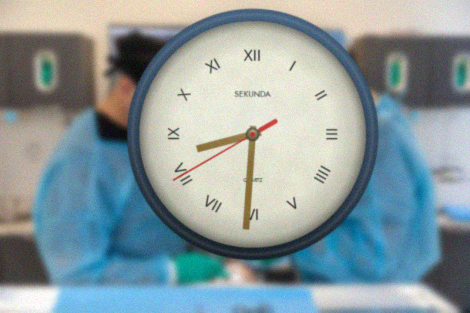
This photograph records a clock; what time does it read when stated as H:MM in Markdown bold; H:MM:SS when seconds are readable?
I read **8:30:40**
